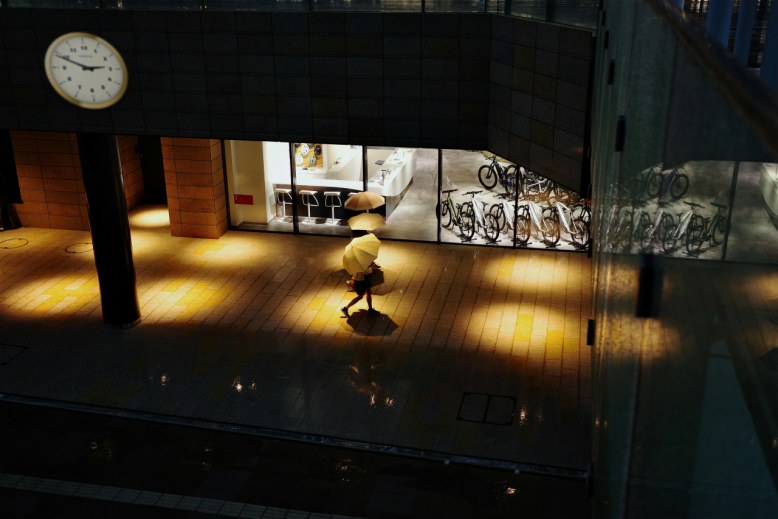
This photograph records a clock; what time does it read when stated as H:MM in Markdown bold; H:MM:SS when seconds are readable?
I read **2:49**
